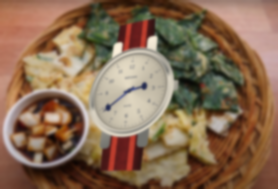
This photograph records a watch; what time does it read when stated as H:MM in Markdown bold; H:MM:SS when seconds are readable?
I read **2:39**
